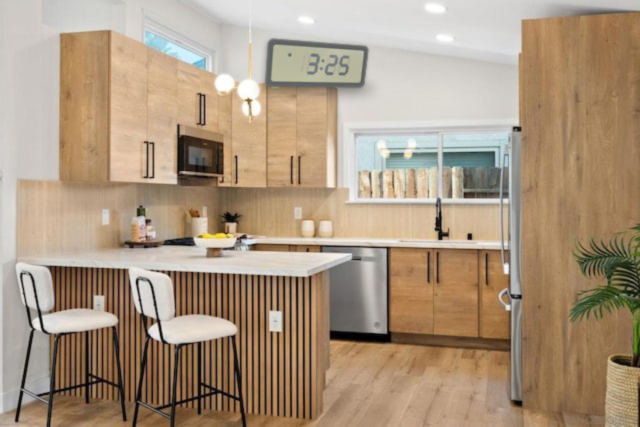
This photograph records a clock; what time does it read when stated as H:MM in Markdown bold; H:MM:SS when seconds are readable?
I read **3:25**
